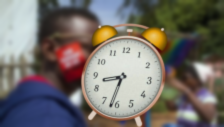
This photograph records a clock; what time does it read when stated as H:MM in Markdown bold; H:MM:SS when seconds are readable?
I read **8:32**
